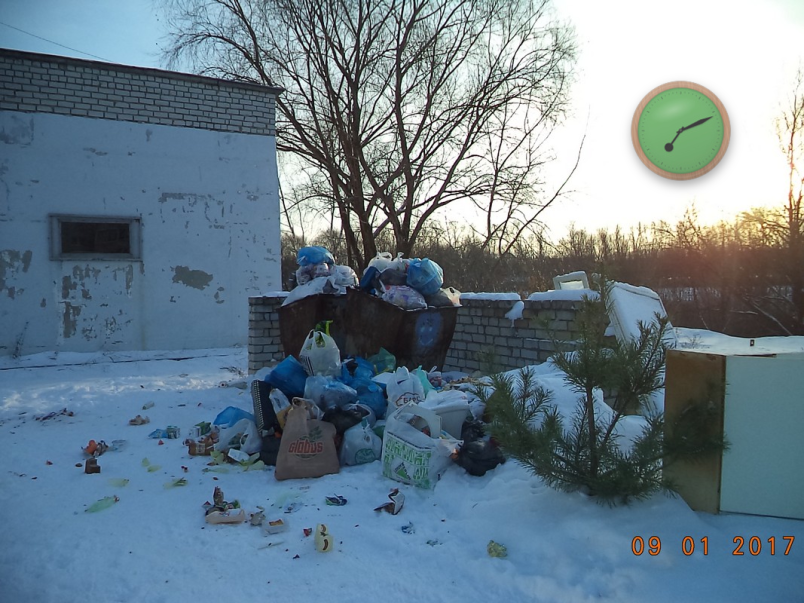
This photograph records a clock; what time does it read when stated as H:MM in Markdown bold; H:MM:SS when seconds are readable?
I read **7:11**
